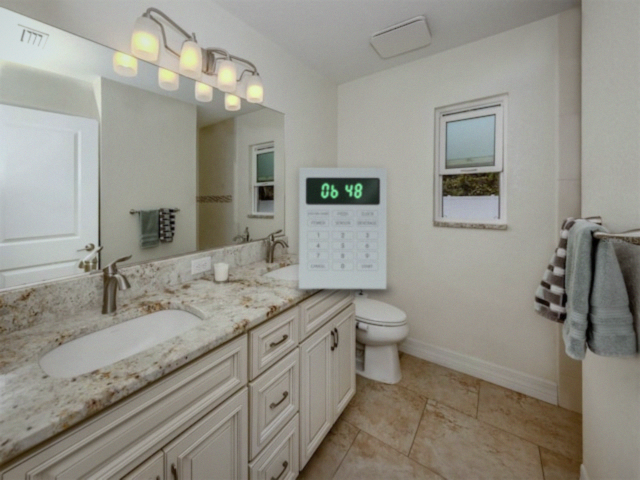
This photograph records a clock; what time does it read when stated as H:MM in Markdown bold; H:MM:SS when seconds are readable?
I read **6:48**
